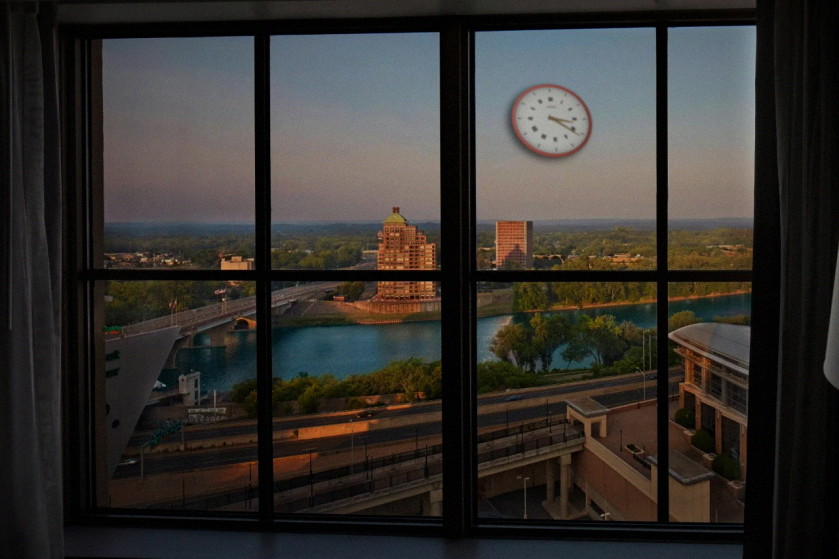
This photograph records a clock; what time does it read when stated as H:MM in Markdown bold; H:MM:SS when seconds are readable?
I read **3:21**
